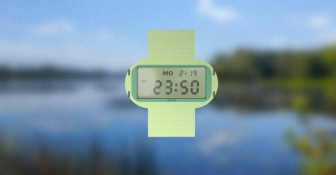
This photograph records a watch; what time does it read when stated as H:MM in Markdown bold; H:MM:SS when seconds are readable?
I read **23:50**
